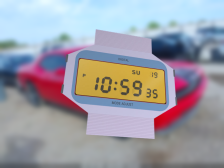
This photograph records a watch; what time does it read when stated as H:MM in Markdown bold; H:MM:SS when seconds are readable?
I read **10:59:35**
